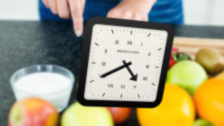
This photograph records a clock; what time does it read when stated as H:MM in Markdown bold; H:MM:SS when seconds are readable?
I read **4:40**
